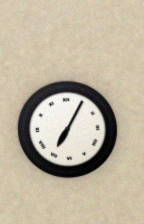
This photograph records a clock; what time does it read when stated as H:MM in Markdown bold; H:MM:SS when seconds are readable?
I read **7:05**
